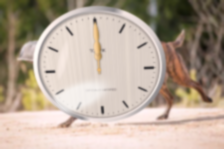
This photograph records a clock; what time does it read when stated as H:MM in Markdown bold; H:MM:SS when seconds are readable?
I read **12:00**
